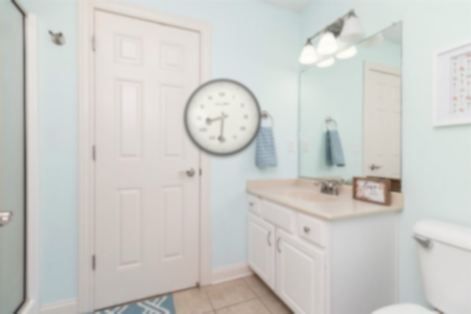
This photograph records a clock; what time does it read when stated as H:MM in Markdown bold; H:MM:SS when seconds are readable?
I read **8:31**
